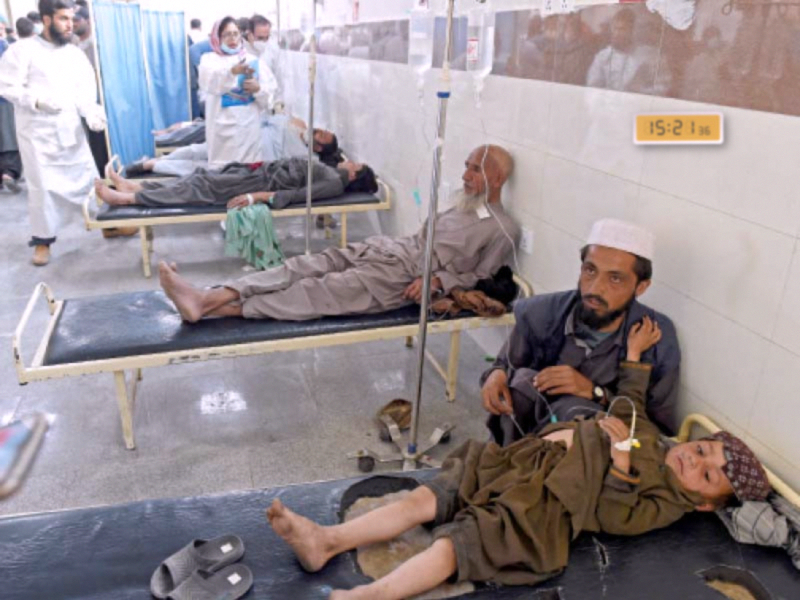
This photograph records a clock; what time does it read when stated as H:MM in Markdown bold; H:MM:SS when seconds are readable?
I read **15:21**
